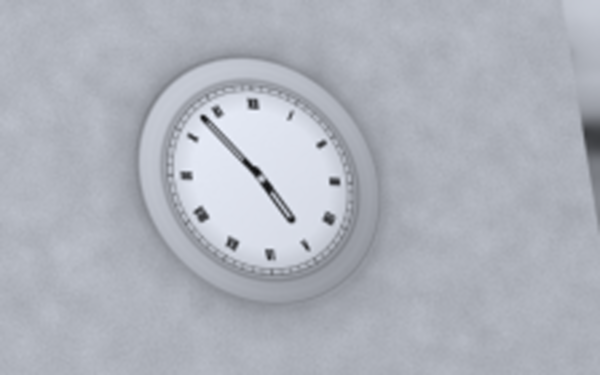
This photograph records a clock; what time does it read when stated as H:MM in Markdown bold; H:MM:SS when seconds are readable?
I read **4:53**
